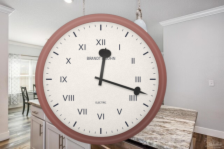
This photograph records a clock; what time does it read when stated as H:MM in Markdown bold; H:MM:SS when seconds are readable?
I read **12:18**
